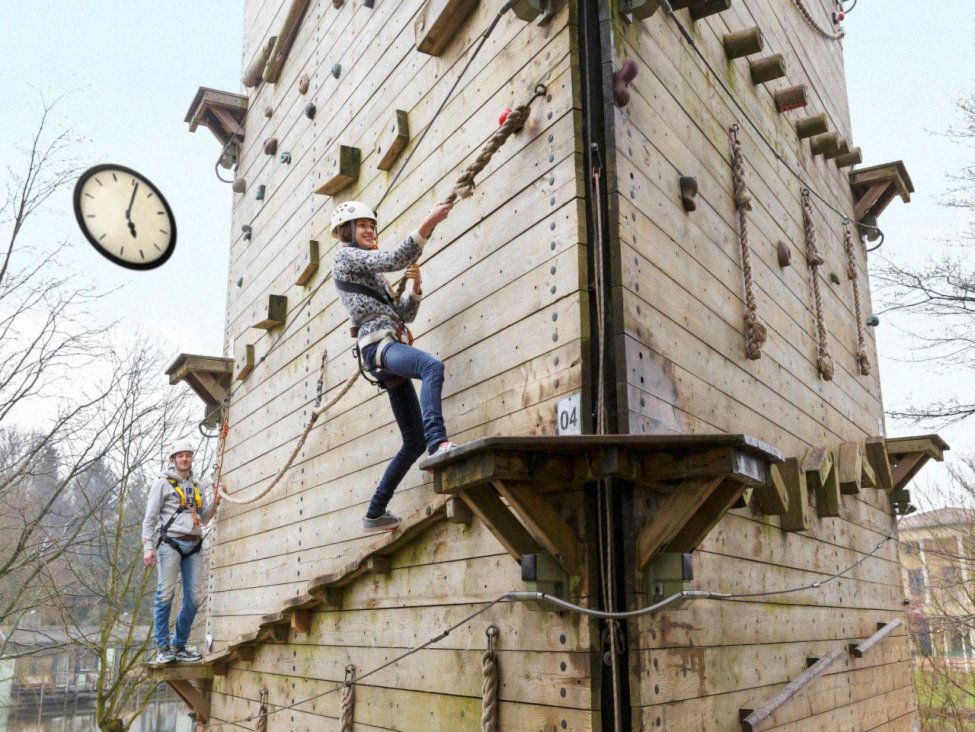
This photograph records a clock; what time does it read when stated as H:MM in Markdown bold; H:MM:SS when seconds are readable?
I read **6:06**
